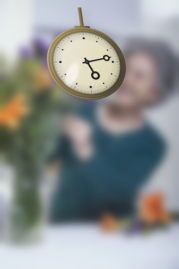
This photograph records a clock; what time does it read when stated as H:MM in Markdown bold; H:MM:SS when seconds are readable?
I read **5:13**
